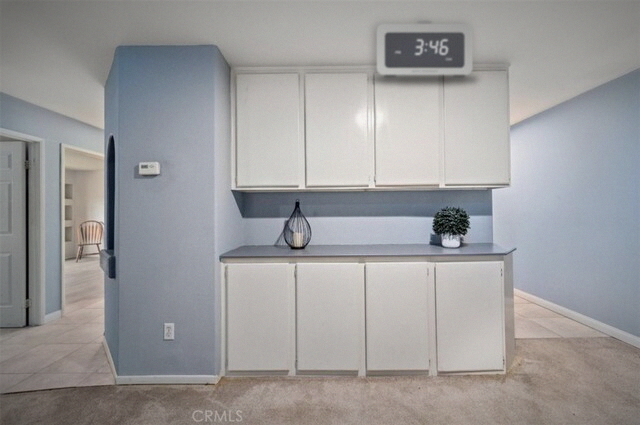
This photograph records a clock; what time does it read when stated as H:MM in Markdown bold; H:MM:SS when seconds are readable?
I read **3:46**
